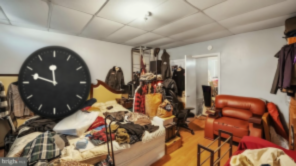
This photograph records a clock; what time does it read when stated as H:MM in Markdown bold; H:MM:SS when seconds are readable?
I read **11:48**
